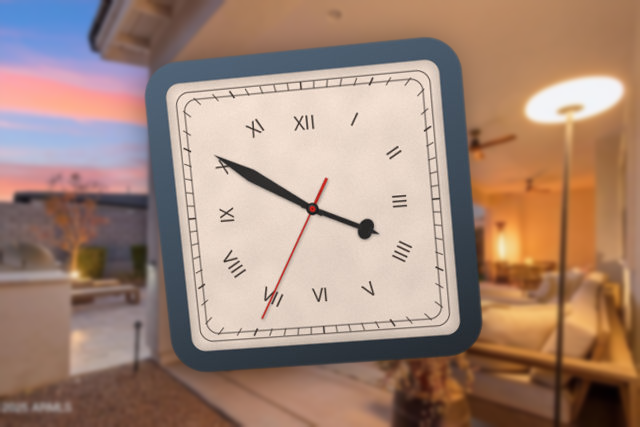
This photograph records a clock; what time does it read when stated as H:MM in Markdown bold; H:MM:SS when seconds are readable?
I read **3:50:35**
